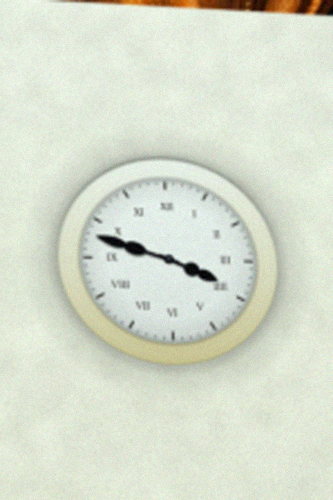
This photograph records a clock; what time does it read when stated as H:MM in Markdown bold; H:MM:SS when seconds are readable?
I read **3:48**
